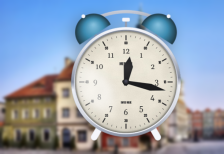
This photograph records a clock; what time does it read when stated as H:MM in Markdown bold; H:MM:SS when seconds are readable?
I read **12:17**
